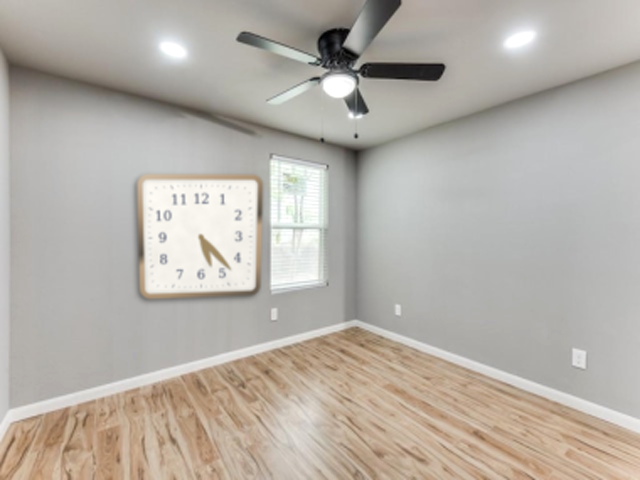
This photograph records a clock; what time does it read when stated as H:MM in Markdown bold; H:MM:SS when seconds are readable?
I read **5:23**
